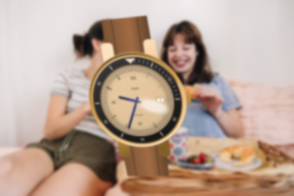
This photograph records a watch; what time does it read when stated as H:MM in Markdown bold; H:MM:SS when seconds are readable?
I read **9:34**
